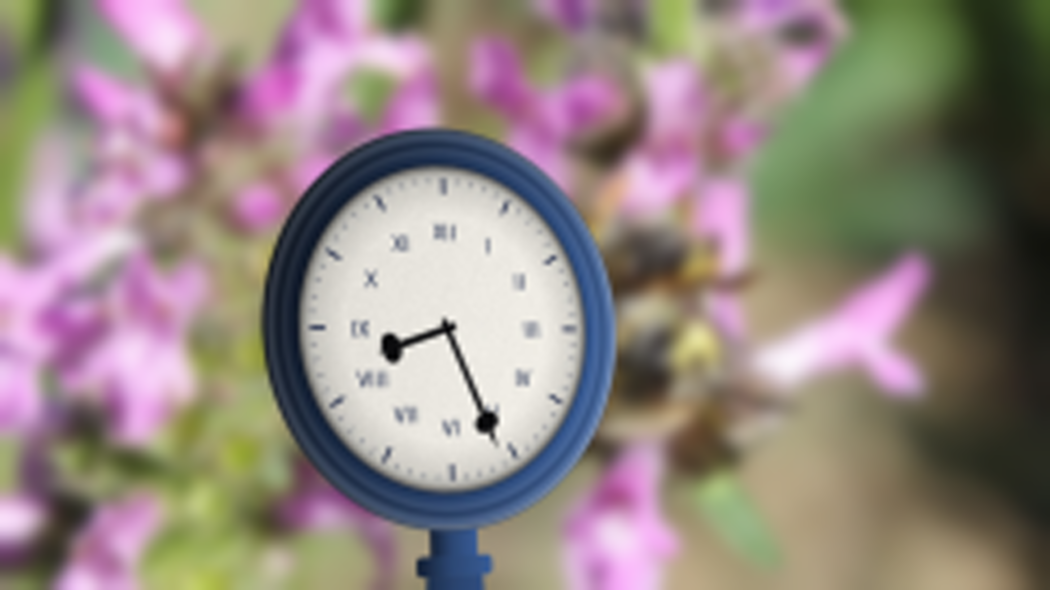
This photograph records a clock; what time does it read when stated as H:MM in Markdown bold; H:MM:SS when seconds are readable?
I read **8:26**
